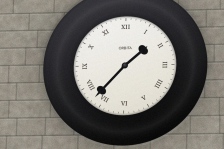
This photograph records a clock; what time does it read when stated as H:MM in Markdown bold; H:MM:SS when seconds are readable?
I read **1:37**
